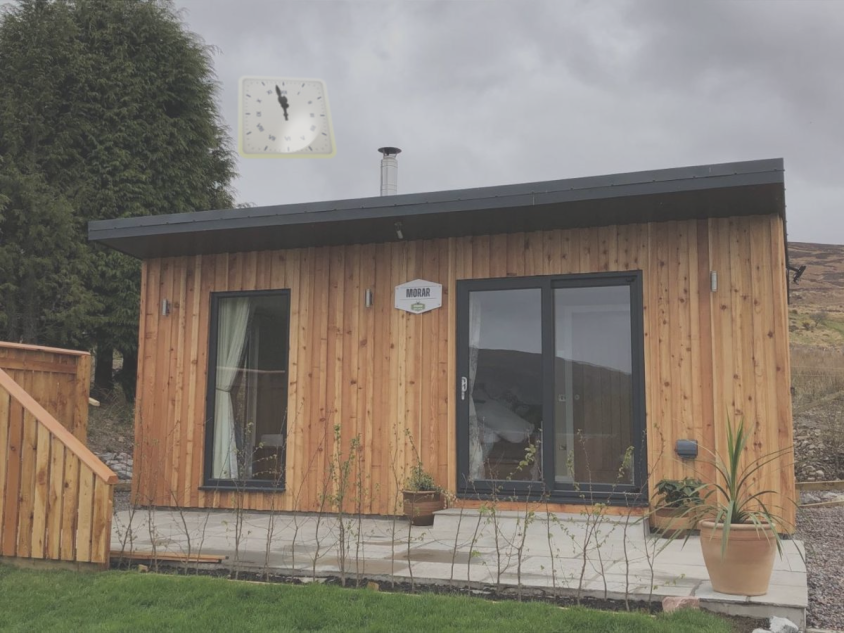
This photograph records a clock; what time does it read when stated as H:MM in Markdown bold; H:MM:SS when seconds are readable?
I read **11:58**
